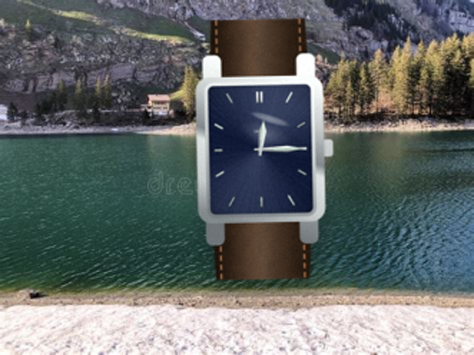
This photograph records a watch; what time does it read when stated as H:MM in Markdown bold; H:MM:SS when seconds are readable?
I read **12:15**
